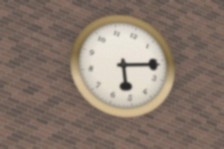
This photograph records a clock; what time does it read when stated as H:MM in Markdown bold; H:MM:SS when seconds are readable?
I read **5:11**
